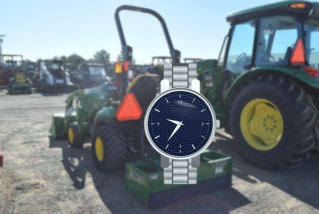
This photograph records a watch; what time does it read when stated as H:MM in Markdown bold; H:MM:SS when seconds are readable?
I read **9:36**
